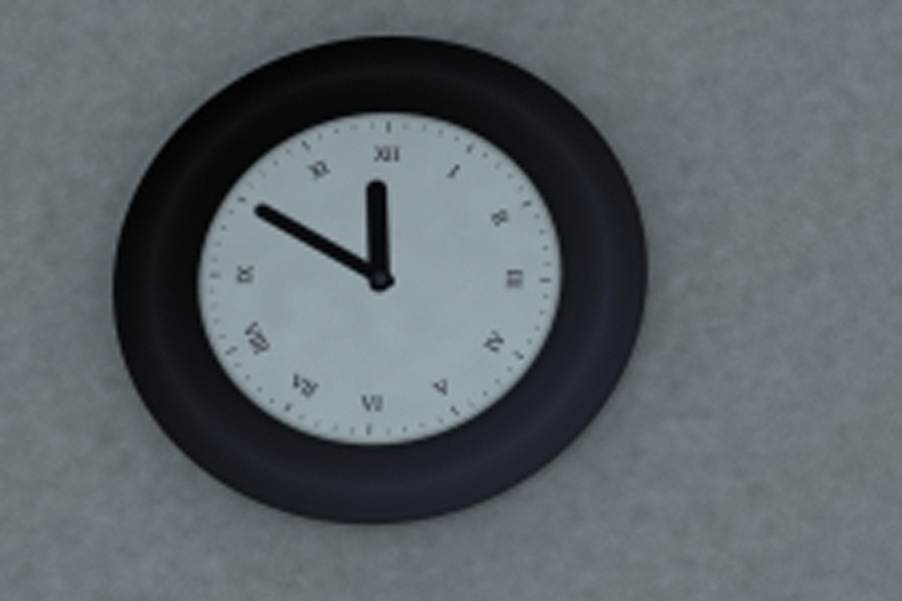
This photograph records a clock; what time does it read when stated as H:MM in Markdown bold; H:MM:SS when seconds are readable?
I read **11:50**
